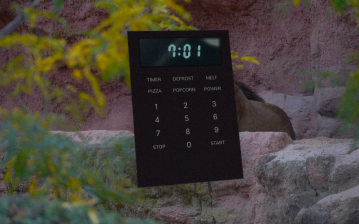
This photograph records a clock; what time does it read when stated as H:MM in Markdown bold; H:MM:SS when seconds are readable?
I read **7:01**
